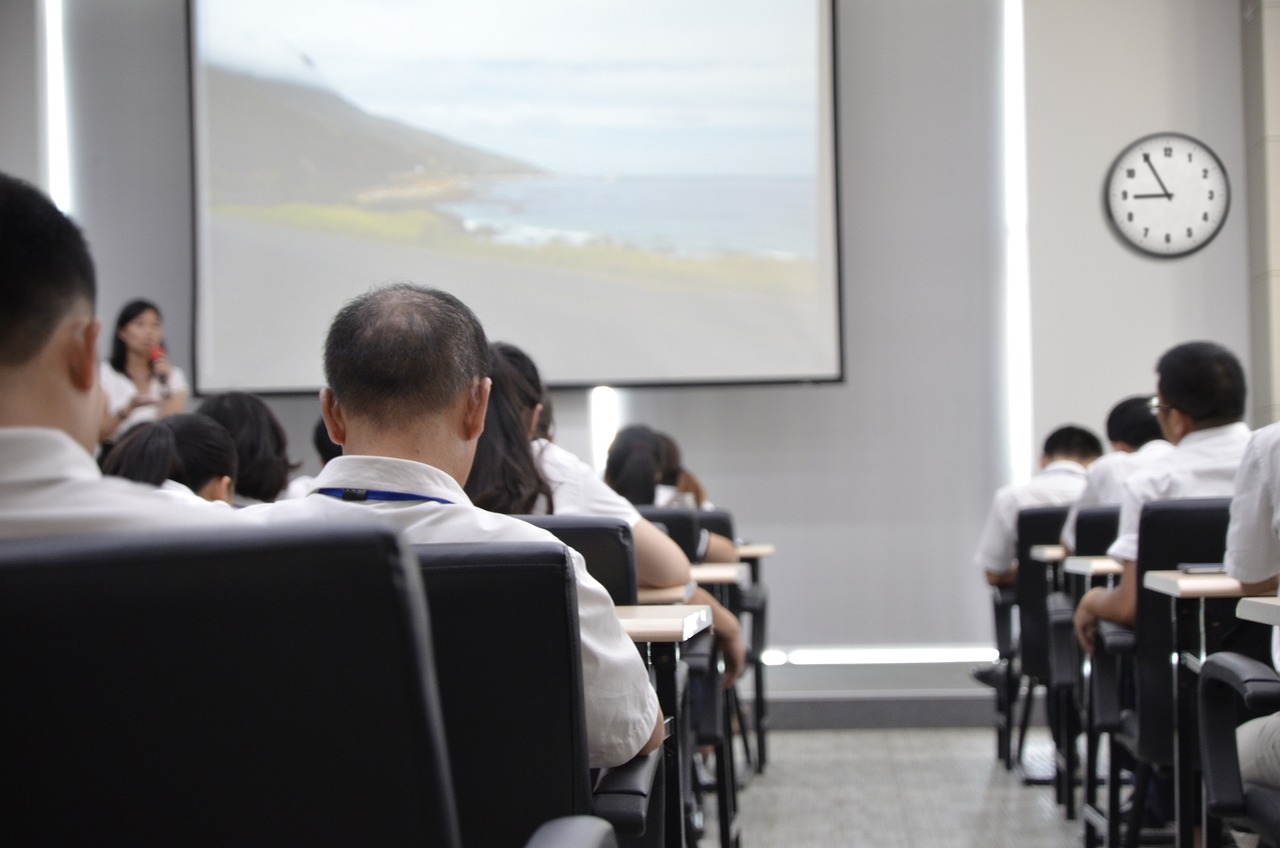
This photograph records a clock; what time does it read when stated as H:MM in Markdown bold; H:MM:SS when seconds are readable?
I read **8:55**
